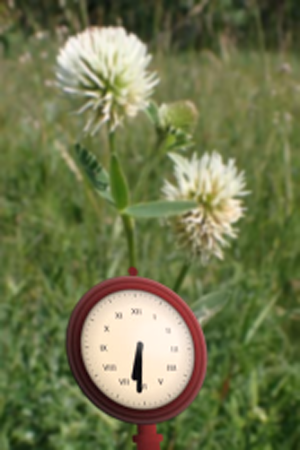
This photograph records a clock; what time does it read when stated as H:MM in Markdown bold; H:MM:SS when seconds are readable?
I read **6:31**
